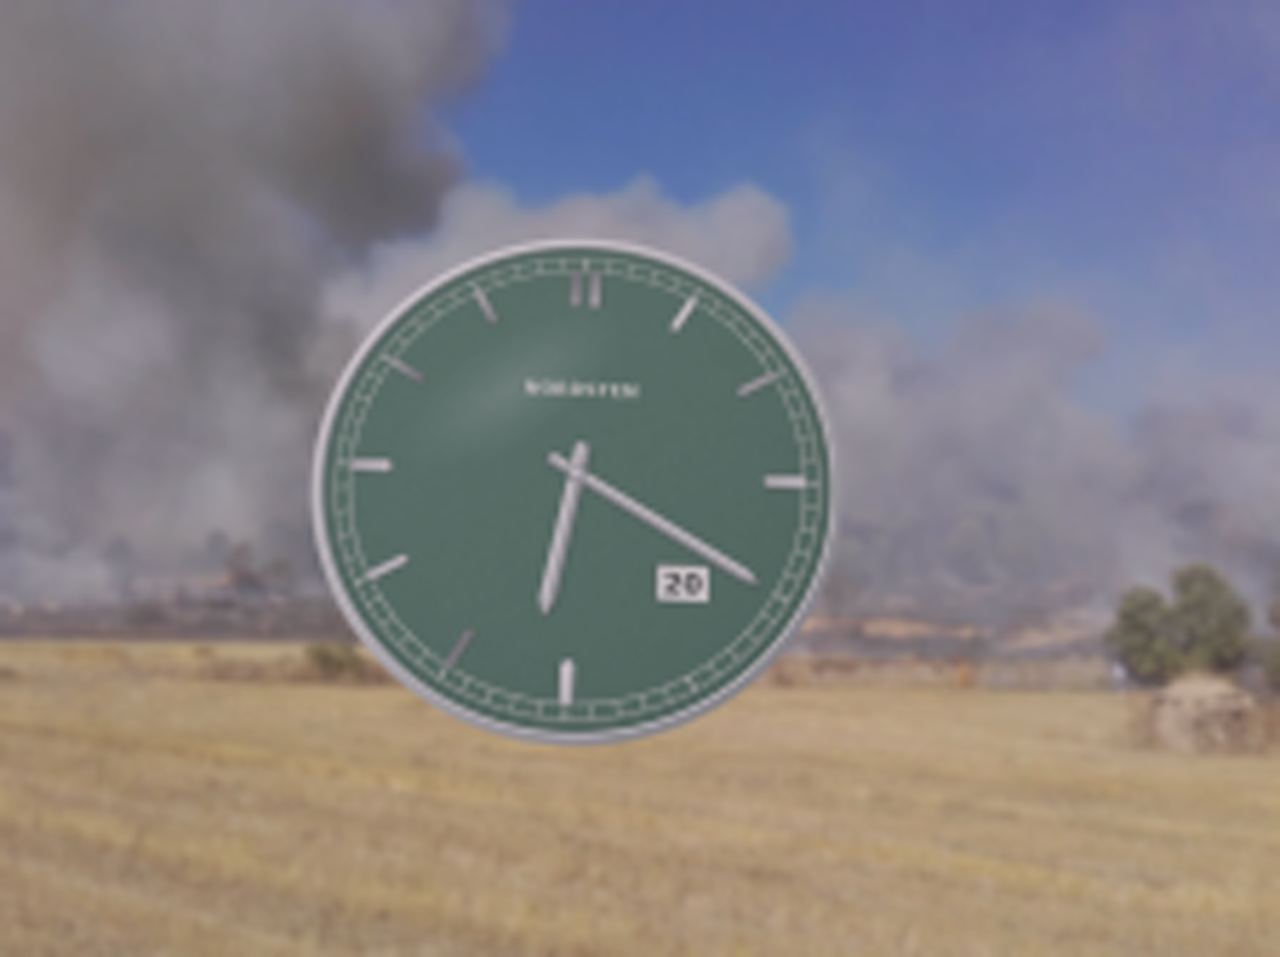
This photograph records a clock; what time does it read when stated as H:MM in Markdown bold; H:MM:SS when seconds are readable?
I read **6:20**
